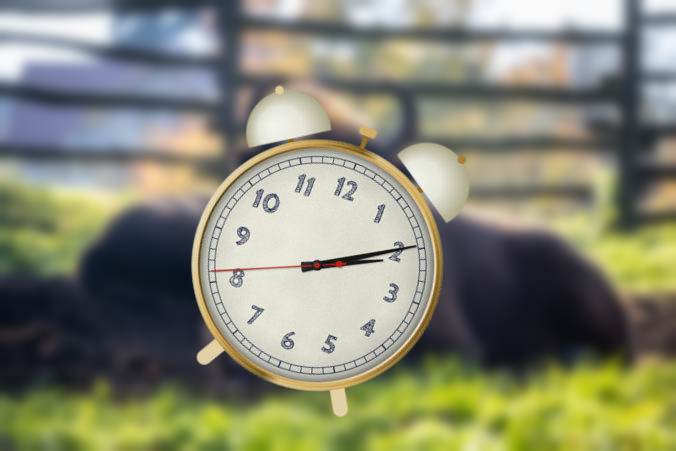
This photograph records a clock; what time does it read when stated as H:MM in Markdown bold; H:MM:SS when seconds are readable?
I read **2:09:41**
